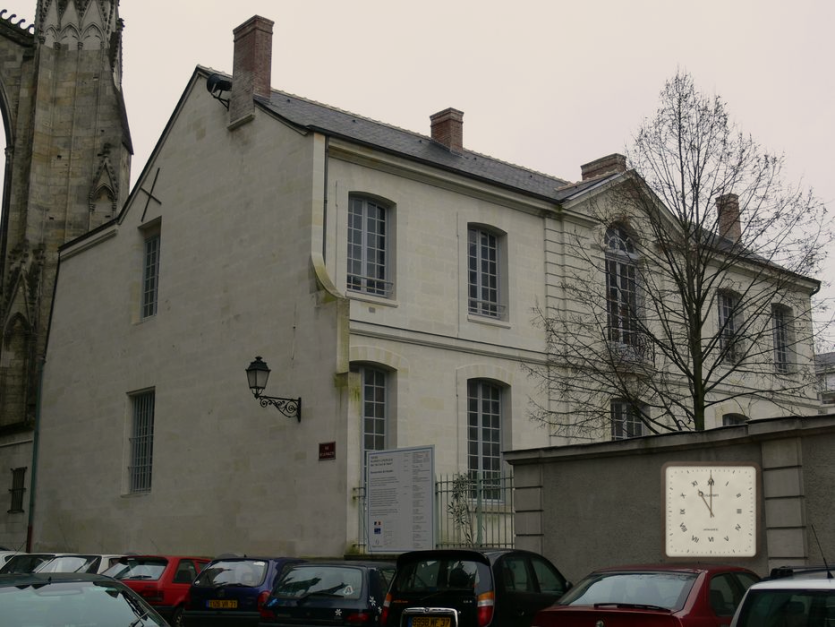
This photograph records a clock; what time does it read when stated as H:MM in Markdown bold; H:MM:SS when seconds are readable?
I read **11:00**
